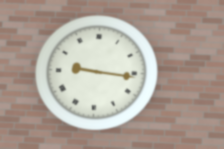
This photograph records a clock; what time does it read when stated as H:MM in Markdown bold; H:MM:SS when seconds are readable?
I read **9:16**
